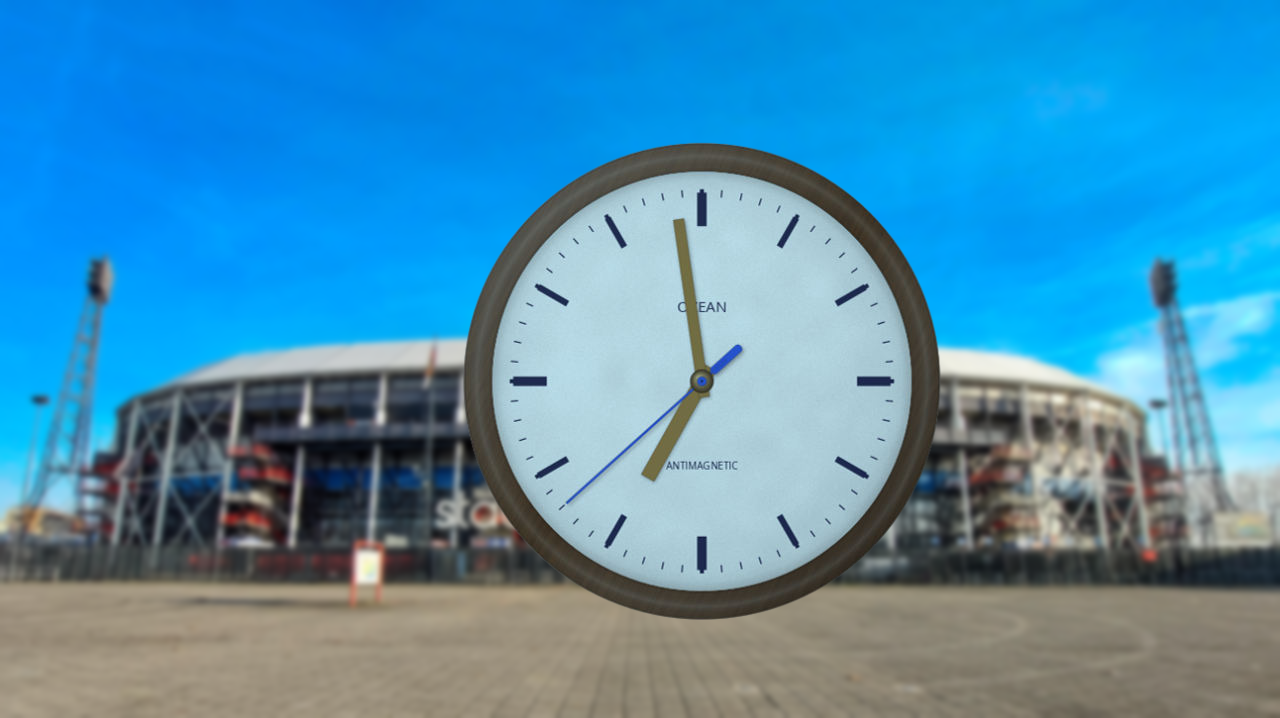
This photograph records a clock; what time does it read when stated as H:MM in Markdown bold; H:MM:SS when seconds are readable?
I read **6:58:38**
